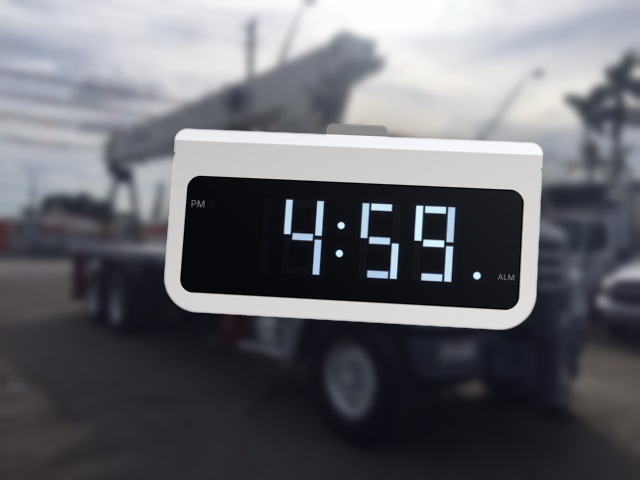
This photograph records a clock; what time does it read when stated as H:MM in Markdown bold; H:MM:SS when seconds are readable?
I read **4:59**
